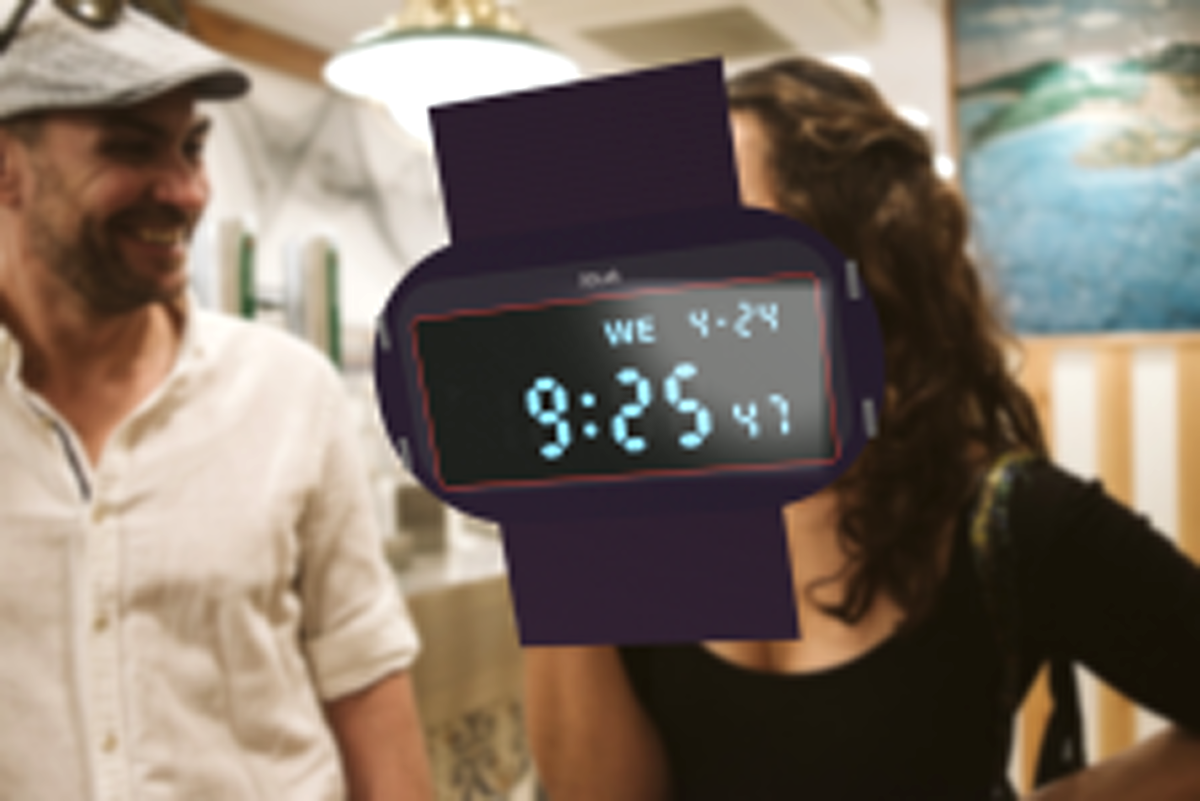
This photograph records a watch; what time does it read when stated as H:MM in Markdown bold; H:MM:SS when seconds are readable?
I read **9:25:47**
